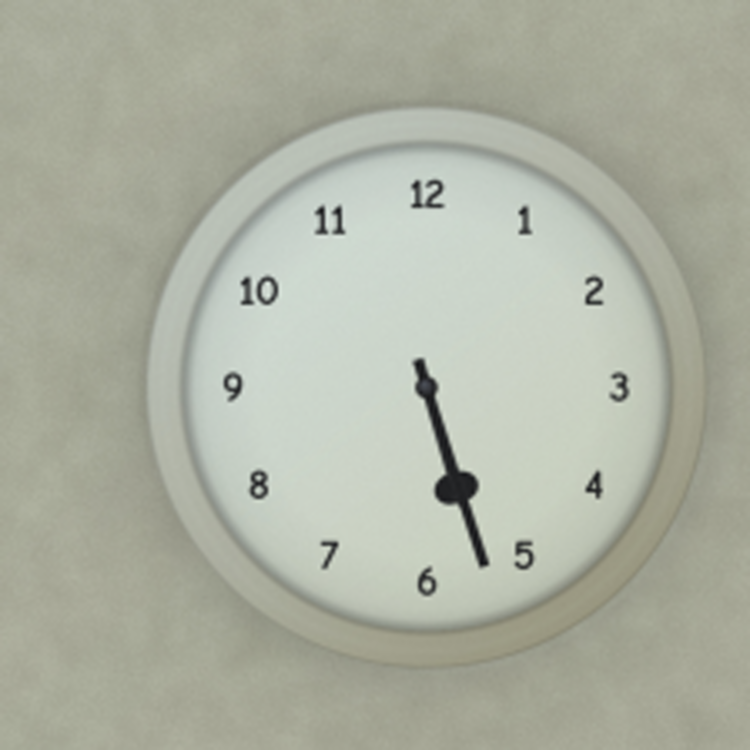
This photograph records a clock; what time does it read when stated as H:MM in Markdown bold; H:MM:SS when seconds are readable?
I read **5:27**
